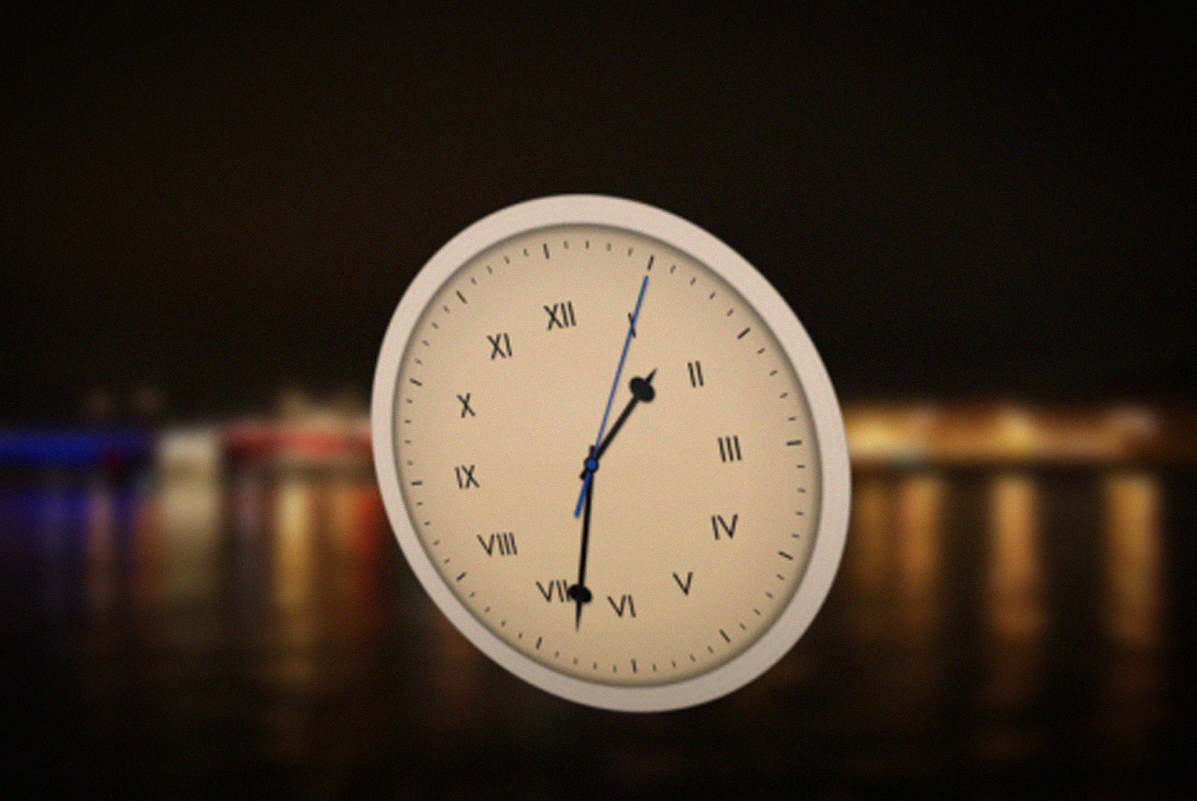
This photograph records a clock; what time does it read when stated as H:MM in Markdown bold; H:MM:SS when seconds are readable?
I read **1:33:05**
